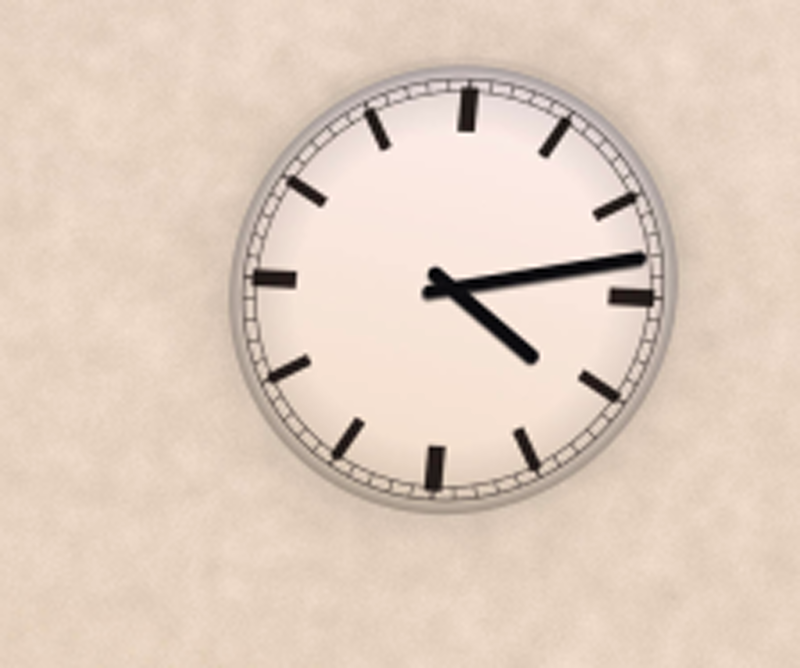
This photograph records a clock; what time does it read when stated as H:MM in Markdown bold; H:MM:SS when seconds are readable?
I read **4:13**
